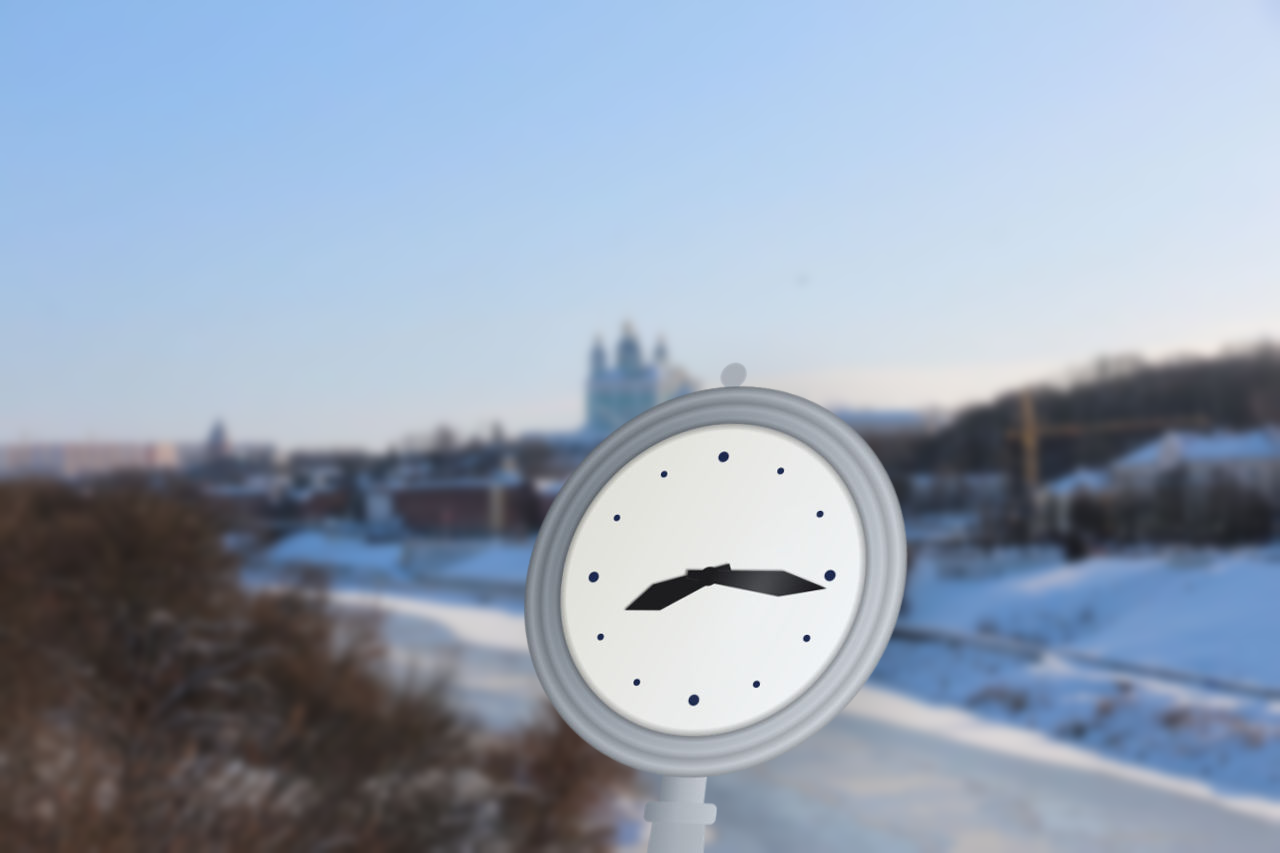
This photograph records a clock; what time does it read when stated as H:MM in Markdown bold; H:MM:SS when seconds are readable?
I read **8:16**
